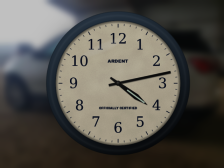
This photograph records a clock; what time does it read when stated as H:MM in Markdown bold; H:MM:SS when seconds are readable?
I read **4:13**
